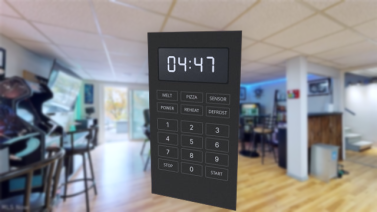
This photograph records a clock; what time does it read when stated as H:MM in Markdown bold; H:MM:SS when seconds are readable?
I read **4:47**
